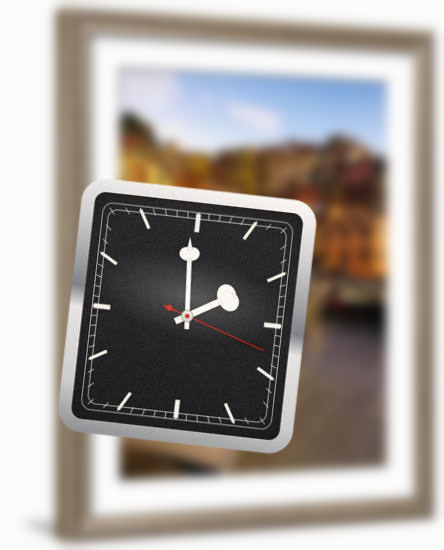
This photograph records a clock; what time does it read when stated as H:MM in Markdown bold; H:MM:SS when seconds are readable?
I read **1:59:18**
